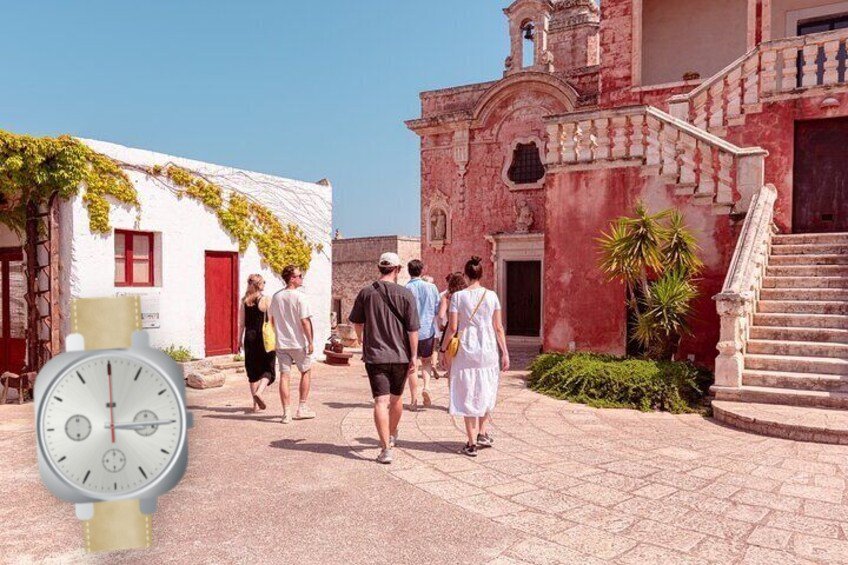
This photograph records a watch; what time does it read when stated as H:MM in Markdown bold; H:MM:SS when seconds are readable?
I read **3:15**
